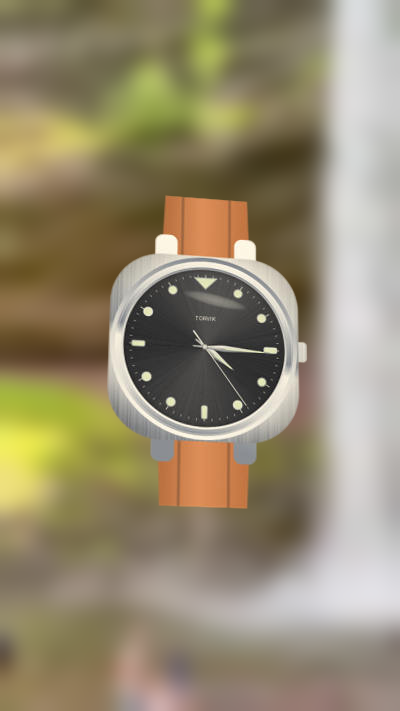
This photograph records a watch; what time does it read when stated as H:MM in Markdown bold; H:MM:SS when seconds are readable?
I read **4:15:24**
